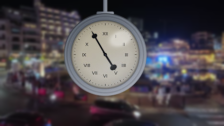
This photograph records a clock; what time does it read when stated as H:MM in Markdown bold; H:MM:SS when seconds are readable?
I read **4:55**
